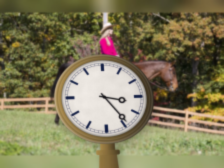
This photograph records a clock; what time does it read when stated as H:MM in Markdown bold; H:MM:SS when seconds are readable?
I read **3:24**
